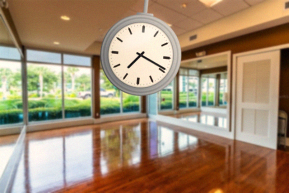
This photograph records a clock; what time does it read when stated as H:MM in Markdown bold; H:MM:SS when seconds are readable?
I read **7:19**
